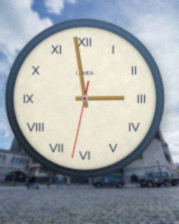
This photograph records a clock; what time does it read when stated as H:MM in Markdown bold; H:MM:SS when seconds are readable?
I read **2:58:32**
